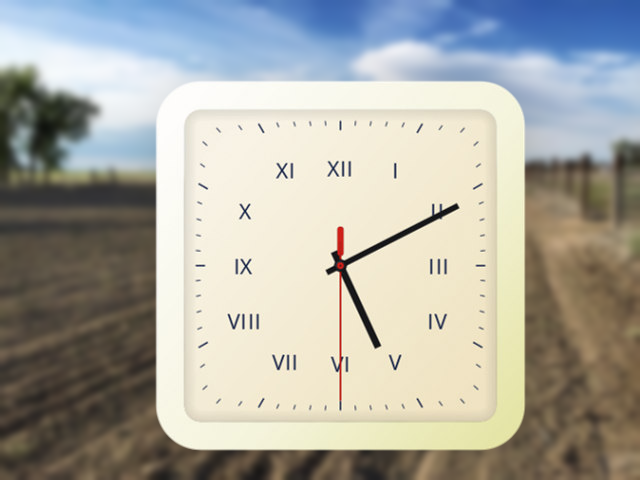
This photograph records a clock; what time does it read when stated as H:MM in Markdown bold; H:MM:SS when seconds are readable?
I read **5:10:30**
